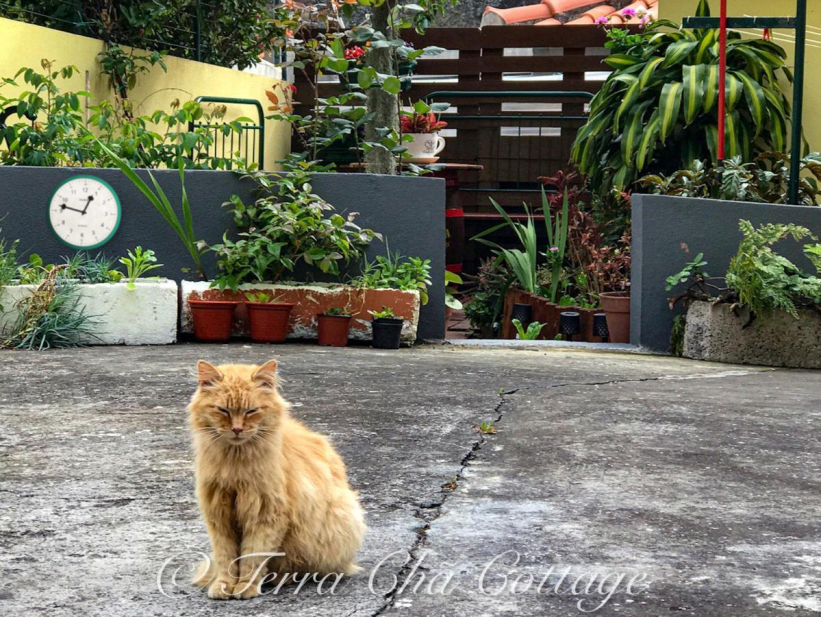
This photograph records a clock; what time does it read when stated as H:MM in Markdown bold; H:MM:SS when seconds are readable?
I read **12:47**
